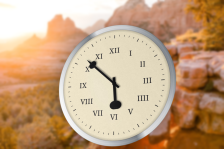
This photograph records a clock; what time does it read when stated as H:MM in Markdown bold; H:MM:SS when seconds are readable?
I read **5:52**
